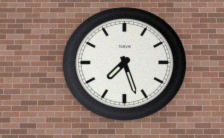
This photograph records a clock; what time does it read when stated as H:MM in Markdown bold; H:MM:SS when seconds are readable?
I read **7:27**
